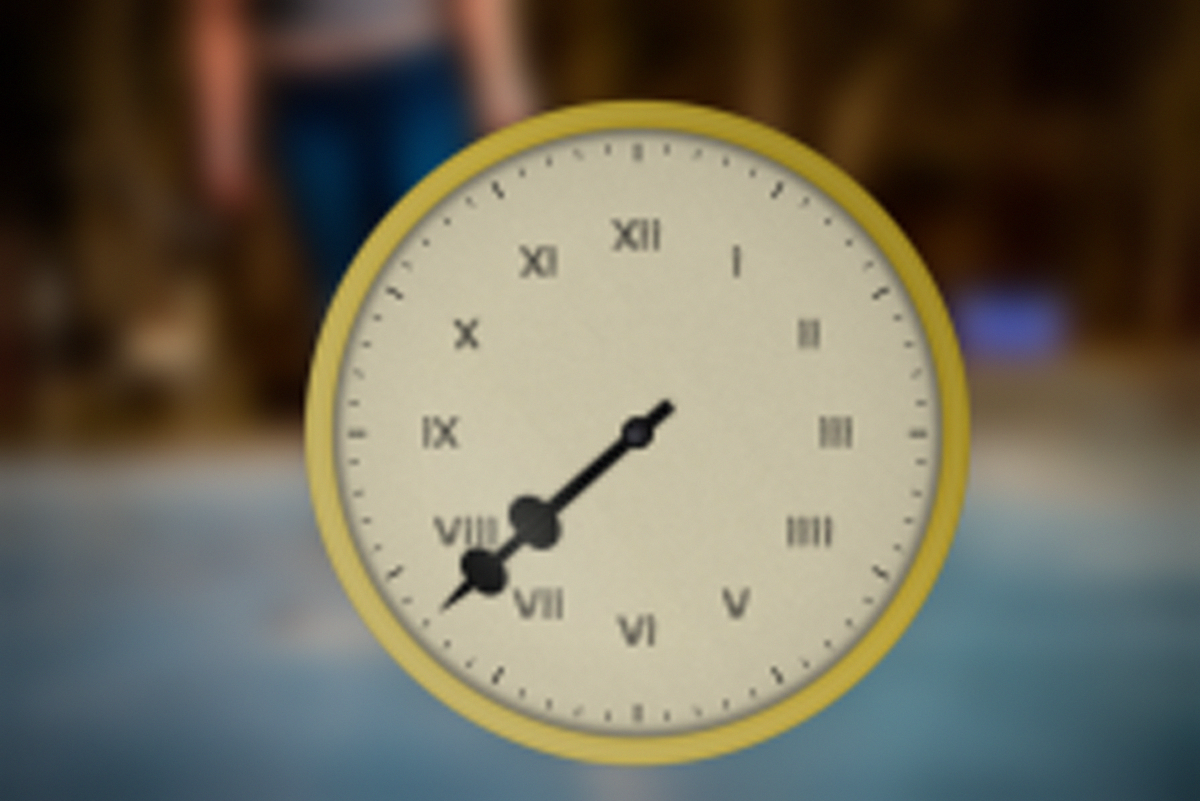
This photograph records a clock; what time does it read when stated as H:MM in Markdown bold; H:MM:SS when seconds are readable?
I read **7:38**
